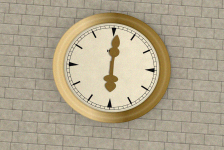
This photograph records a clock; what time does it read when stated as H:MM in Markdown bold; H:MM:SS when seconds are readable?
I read **6:01**
